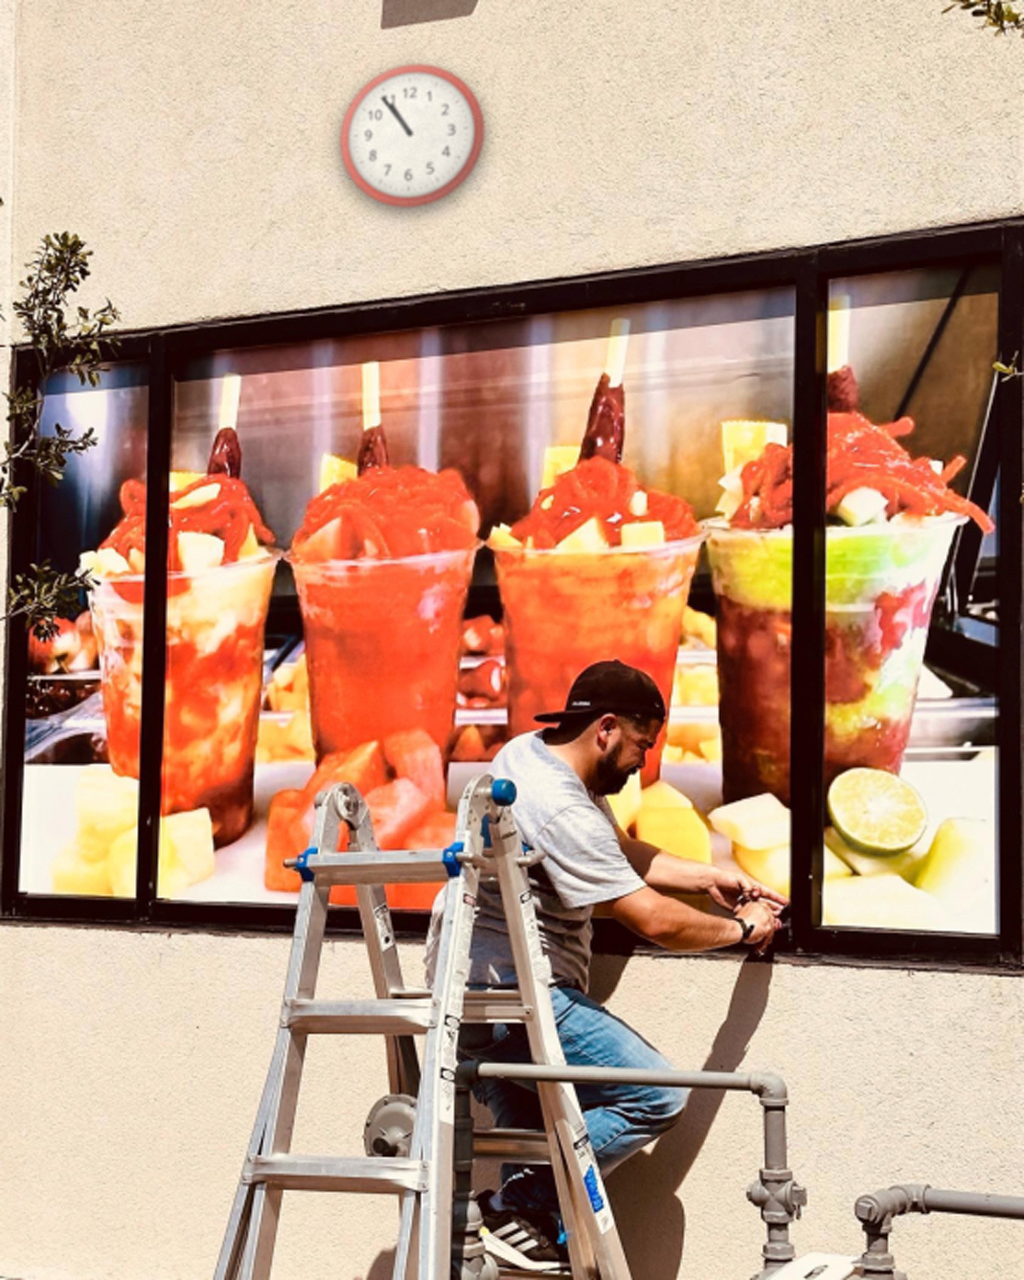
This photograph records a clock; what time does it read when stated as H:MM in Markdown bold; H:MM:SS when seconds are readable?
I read **10:54**
